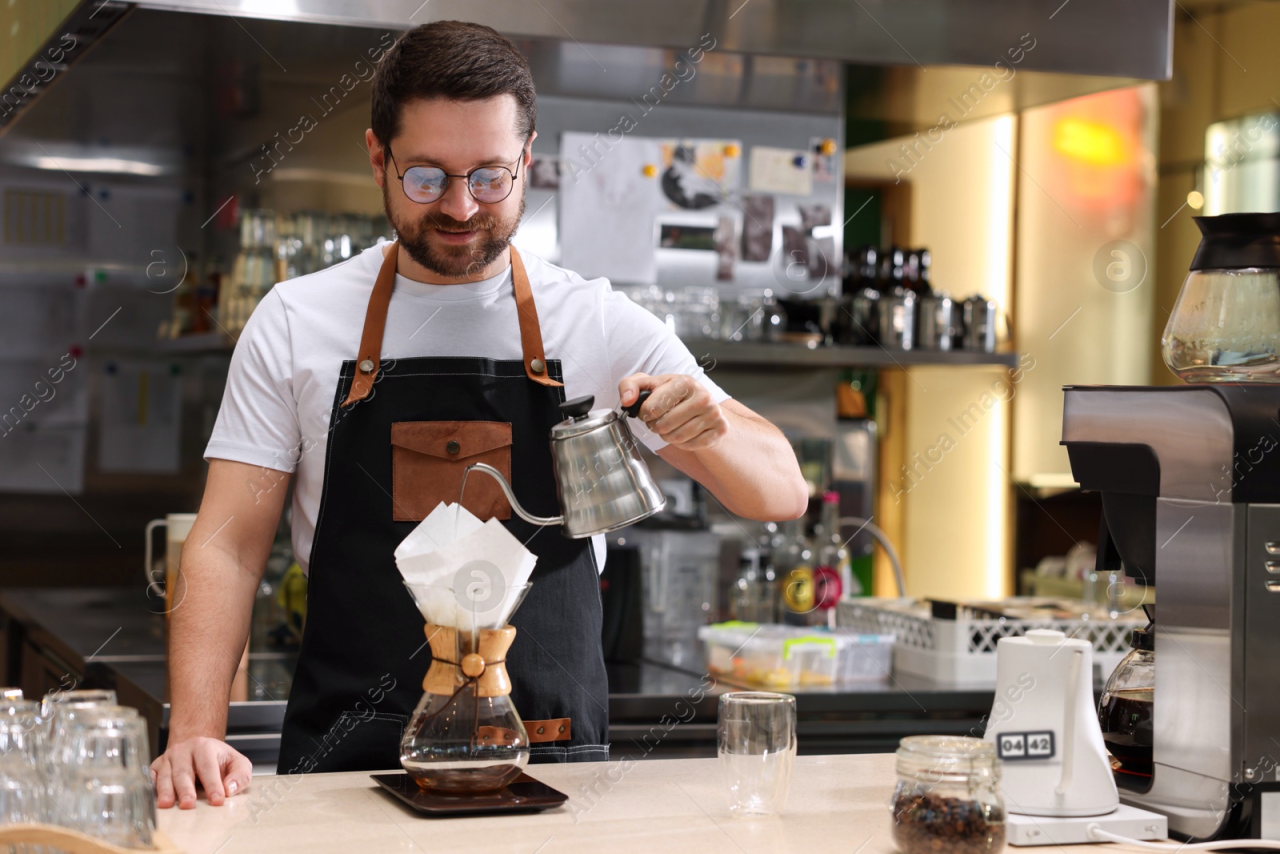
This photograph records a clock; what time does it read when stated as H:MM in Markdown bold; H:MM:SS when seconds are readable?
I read **4:42**
